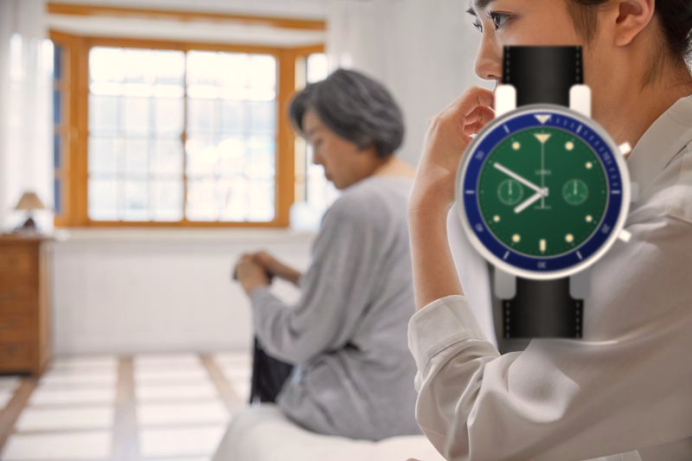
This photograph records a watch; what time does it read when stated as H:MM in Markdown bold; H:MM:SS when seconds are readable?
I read **7:50**
